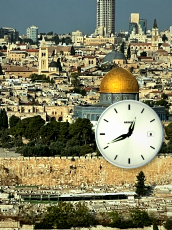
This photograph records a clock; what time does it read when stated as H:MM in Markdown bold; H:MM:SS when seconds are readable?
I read **12:41**
